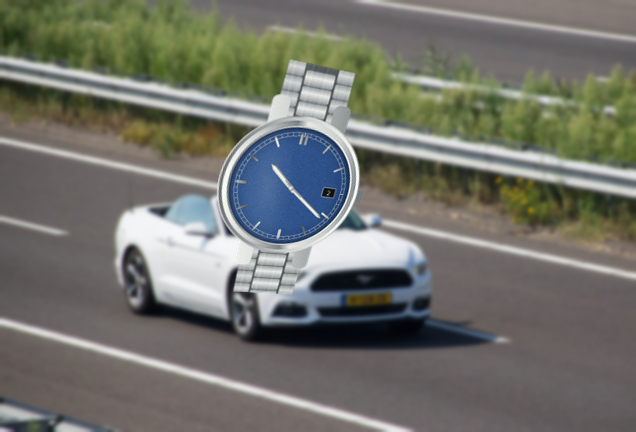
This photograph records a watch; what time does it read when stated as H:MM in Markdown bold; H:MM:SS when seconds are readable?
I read **10:21**
